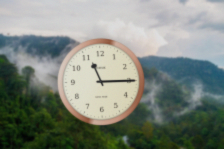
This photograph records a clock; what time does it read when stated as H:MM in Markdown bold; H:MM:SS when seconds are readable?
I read **11:15**
